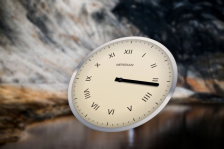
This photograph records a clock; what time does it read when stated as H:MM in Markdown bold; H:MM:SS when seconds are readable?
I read **3:16**
